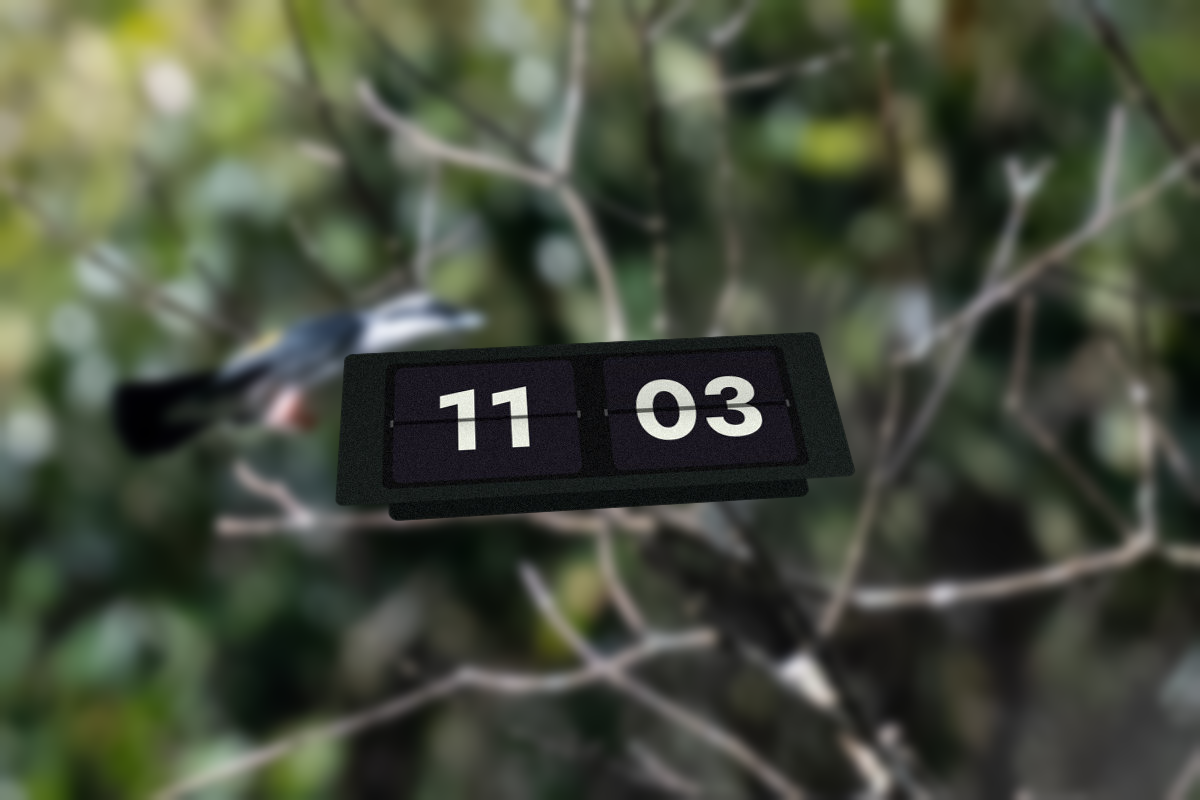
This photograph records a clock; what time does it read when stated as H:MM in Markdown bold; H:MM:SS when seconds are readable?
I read **11:03**
